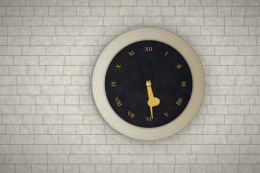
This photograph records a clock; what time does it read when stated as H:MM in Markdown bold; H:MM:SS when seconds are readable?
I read **5:29**
